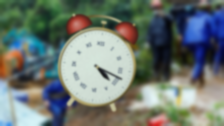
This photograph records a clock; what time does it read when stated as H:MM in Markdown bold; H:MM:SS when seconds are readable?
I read **4:18**
